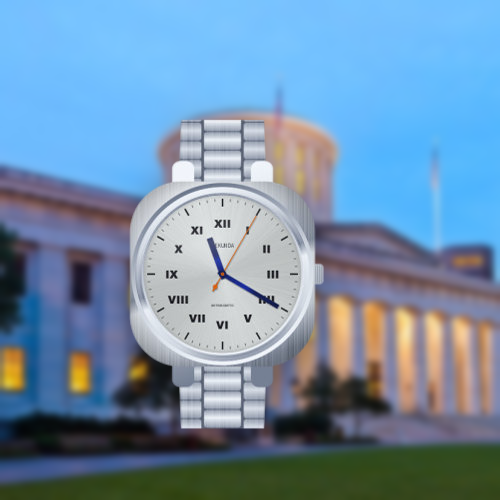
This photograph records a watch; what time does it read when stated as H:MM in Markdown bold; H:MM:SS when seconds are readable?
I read **11:20:05**
